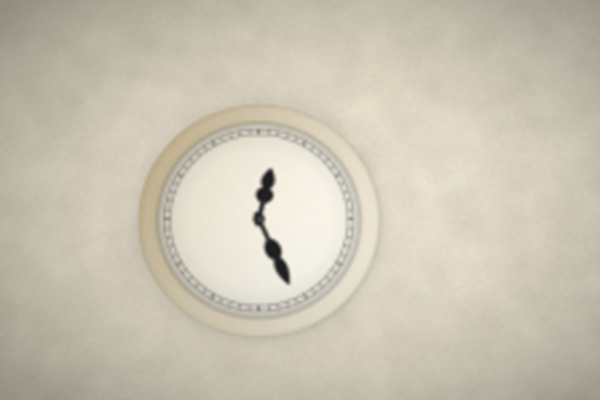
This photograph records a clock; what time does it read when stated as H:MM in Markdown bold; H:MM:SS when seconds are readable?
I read **12:26**
